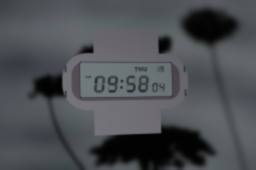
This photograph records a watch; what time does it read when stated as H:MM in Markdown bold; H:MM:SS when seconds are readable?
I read **9:58:04**
